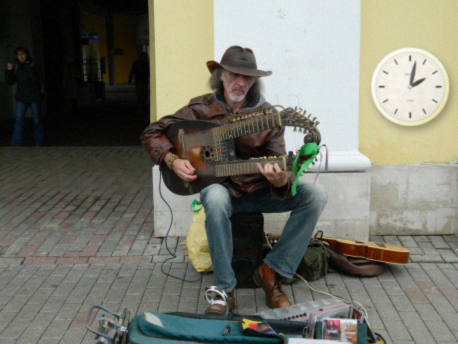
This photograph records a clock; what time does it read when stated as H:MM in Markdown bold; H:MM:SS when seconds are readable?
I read **2:02**
